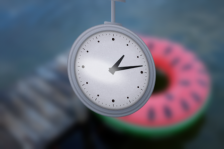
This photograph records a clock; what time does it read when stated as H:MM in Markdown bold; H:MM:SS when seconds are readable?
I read **1:13**
